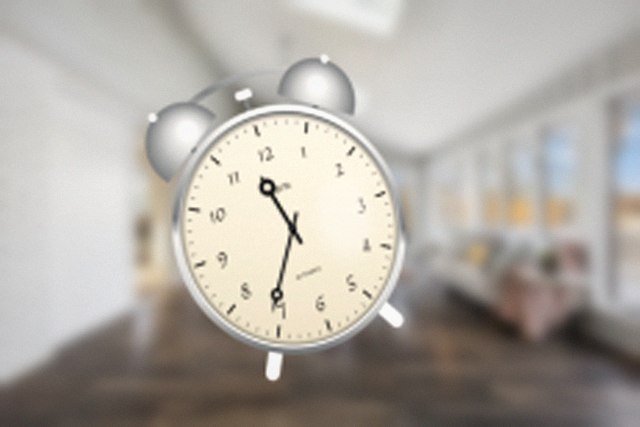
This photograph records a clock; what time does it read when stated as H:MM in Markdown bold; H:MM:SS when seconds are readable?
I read **11:36**
